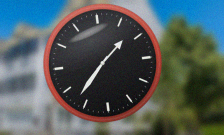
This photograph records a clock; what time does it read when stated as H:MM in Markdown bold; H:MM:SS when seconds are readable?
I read **1:37**
